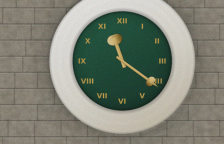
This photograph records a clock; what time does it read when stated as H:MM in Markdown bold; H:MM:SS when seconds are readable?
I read **11:21**
